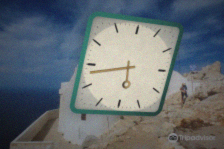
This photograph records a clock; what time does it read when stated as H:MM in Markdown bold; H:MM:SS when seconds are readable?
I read **5:43**
